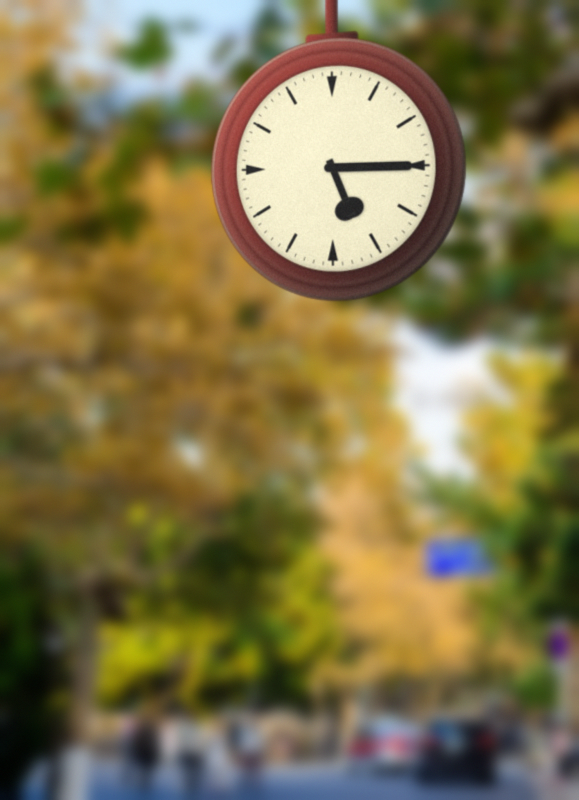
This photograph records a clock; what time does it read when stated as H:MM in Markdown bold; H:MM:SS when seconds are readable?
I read **5:15**
